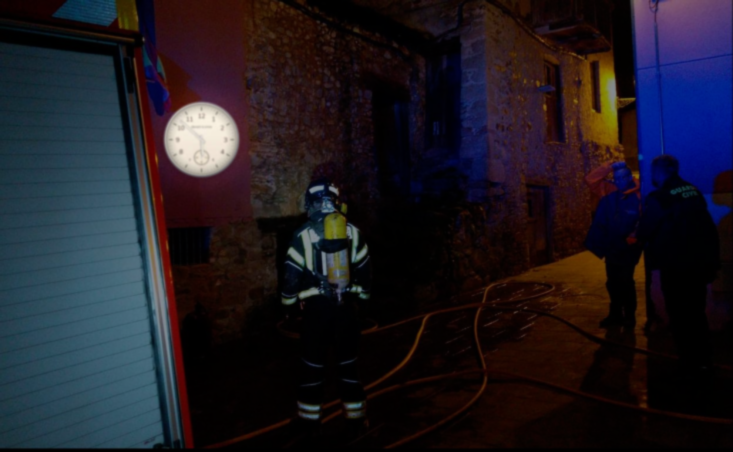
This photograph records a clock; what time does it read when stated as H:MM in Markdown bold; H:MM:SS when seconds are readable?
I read **5:52**
